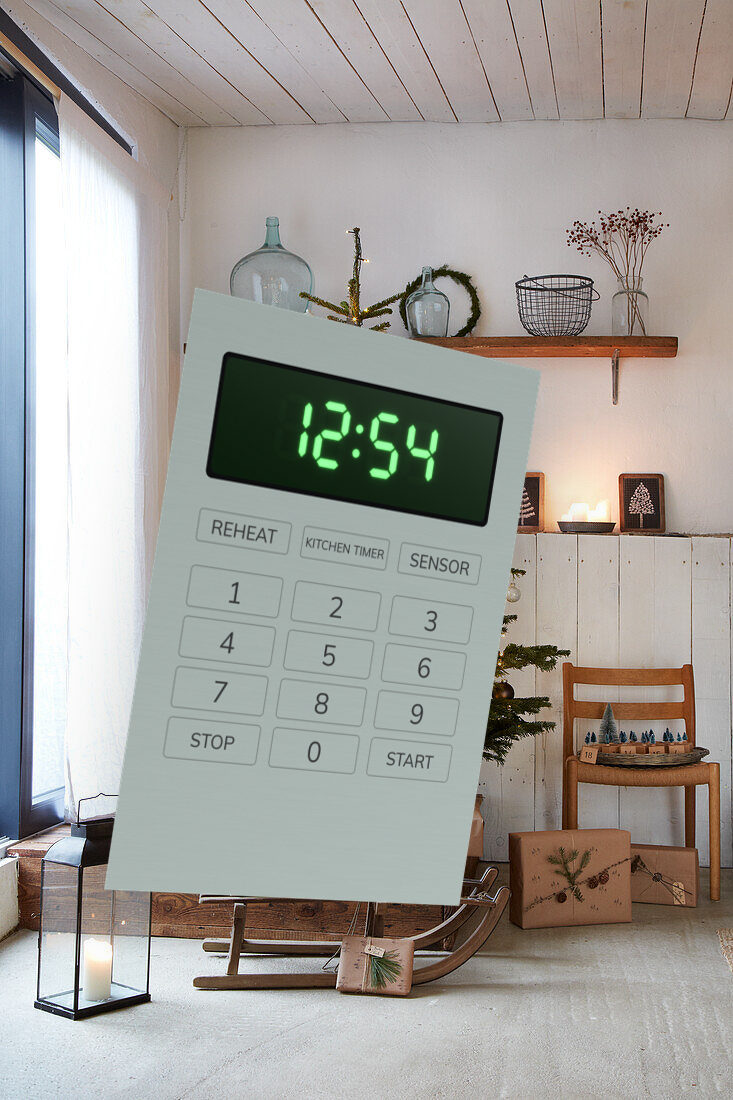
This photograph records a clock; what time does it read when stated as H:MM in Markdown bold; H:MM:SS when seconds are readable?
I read **12:54**
